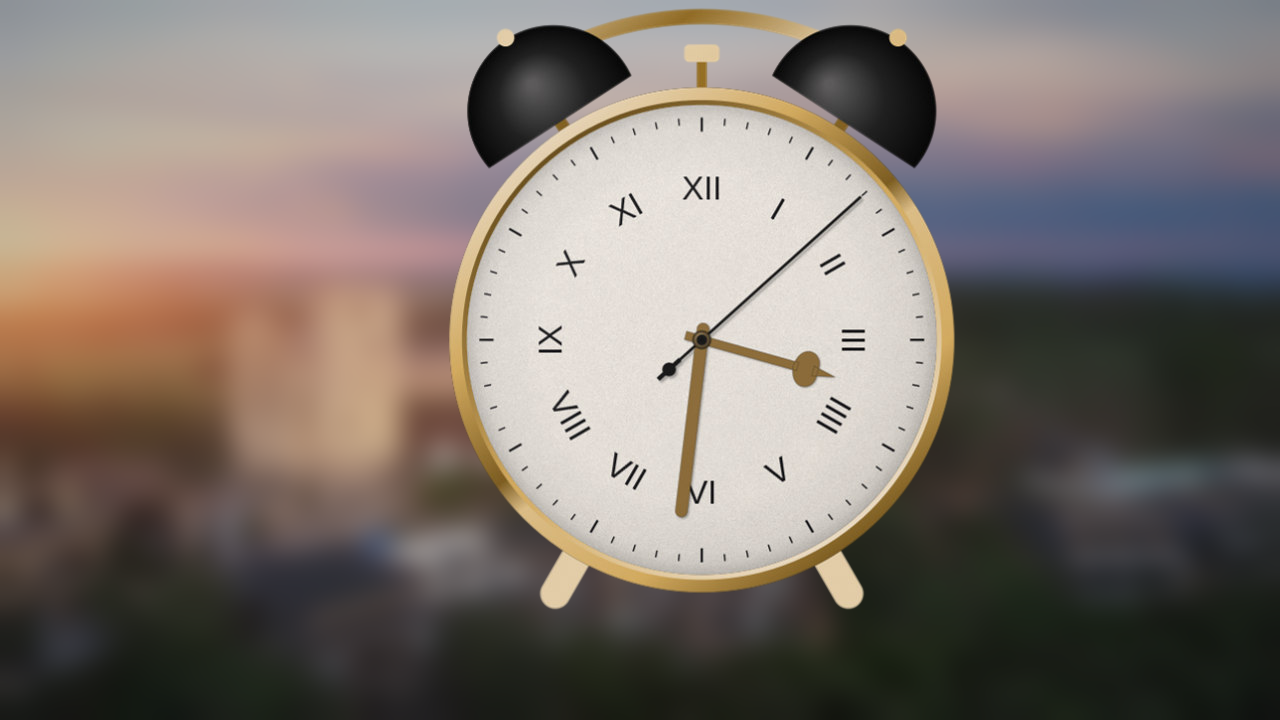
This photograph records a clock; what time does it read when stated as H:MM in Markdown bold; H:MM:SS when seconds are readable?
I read **3:31:08**
